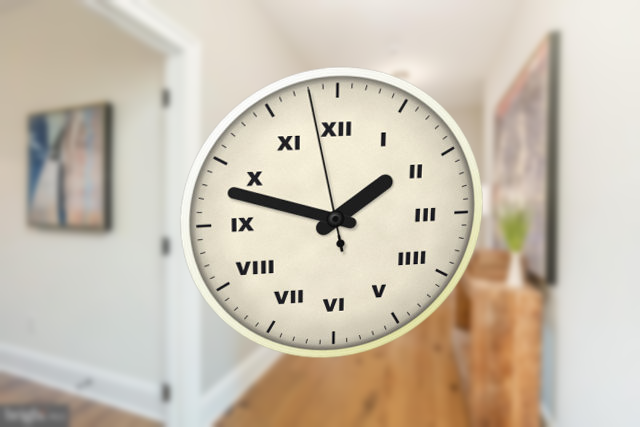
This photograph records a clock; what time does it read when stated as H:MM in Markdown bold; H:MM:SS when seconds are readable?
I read **1:47:58**
